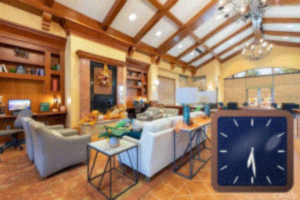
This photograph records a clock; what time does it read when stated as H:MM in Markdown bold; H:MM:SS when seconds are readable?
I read **6:29**
